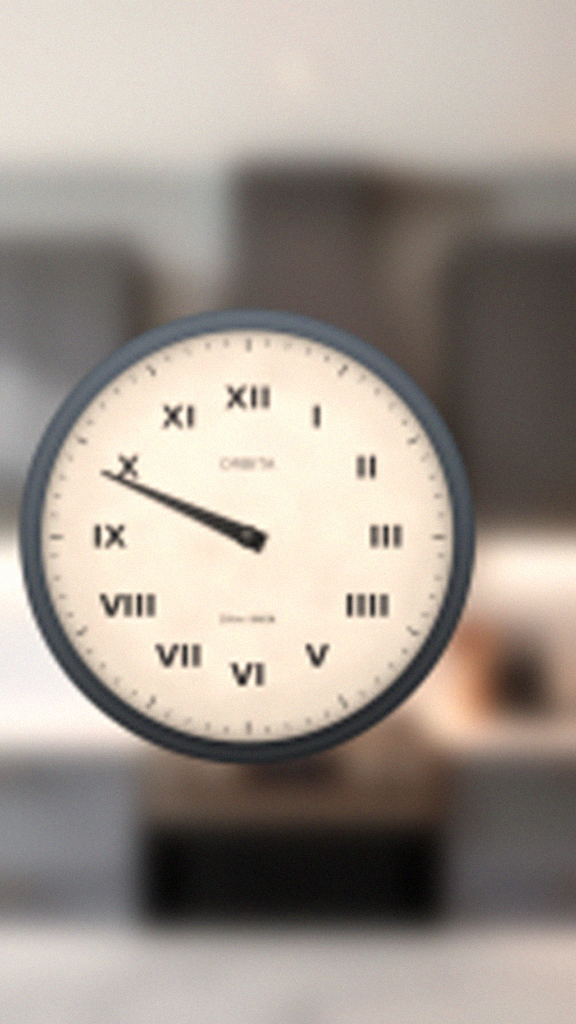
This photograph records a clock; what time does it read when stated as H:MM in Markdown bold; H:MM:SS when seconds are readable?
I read **9:49**
